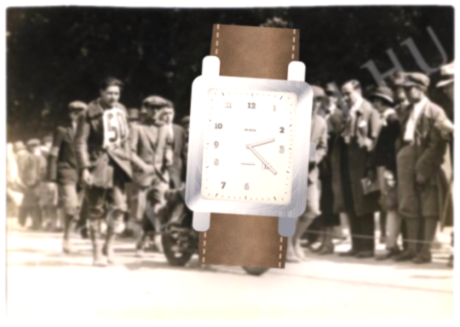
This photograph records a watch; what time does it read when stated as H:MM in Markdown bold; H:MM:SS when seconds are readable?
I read **2:22**
